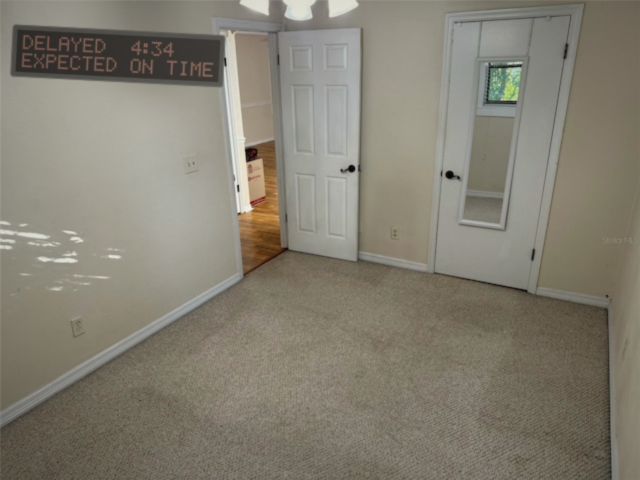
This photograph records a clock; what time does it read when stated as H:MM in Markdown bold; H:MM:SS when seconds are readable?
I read **4:34**
